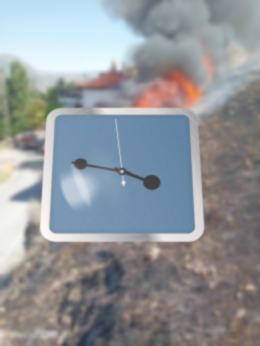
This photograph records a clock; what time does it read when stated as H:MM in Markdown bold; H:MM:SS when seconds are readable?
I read **3:46:59**
